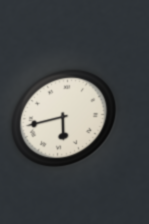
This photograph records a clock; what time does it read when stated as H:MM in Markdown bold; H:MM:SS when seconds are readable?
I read **5:43**
